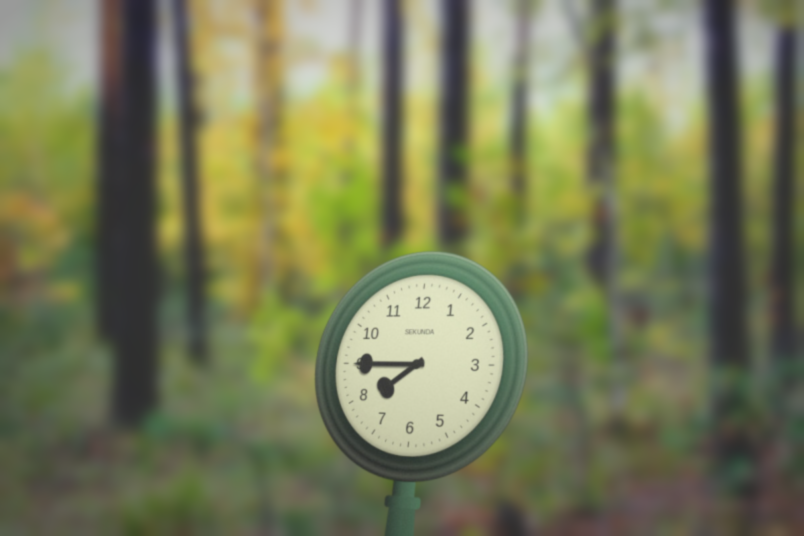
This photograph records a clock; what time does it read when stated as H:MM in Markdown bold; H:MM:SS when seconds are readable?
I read **7:45**
